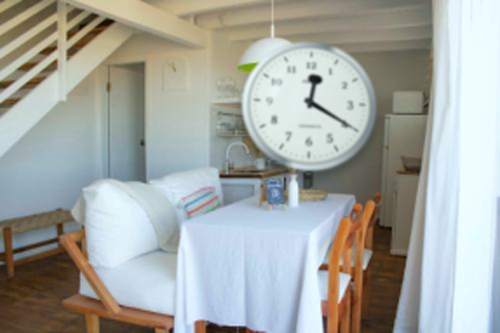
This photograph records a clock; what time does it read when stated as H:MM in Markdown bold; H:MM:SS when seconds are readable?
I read **12:20**
